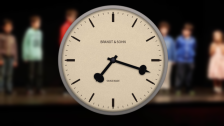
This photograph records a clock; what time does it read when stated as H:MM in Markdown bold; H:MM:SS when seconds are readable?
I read **7:18**
